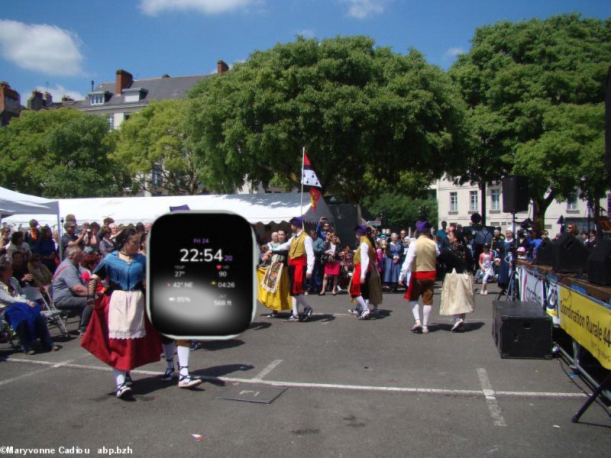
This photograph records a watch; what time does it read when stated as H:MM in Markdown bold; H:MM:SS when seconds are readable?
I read **22:54**
